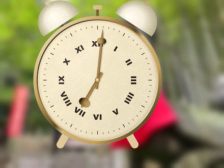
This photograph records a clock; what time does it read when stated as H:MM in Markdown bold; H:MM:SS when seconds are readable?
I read **7:01**
